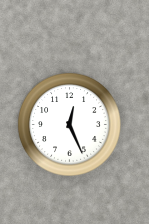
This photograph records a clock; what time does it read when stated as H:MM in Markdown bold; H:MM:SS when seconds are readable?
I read **12:26**
